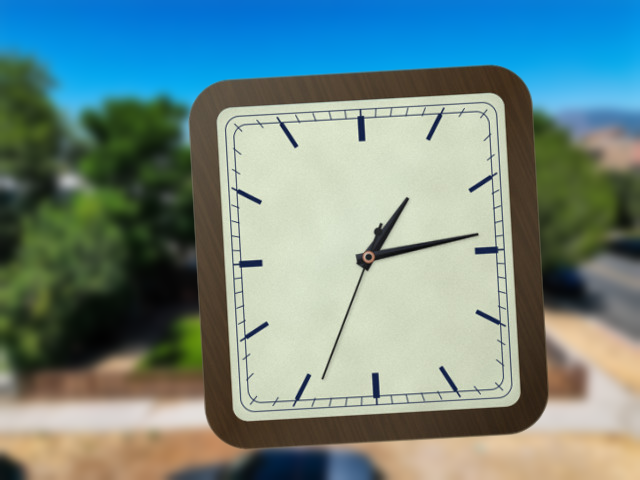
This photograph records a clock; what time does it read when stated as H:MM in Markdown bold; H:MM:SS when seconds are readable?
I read **1:13:34**
